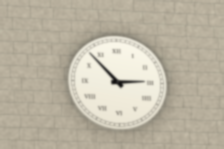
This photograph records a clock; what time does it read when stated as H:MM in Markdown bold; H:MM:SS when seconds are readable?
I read **2:53**
